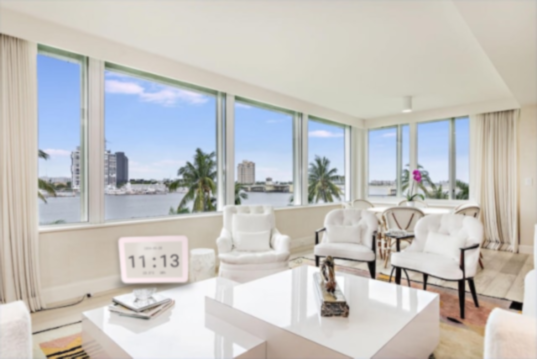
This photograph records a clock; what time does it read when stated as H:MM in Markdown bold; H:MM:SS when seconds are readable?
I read **11:13**
